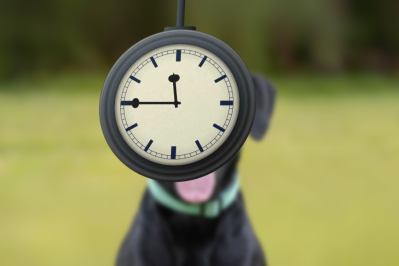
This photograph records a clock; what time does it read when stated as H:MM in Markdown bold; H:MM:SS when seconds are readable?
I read **11:45**
